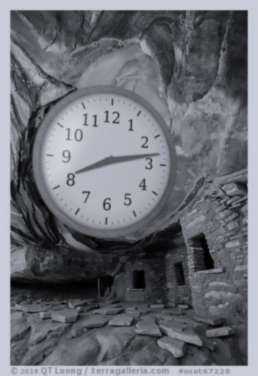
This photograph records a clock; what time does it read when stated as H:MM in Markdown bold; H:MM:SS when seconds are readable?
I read **8:13**
